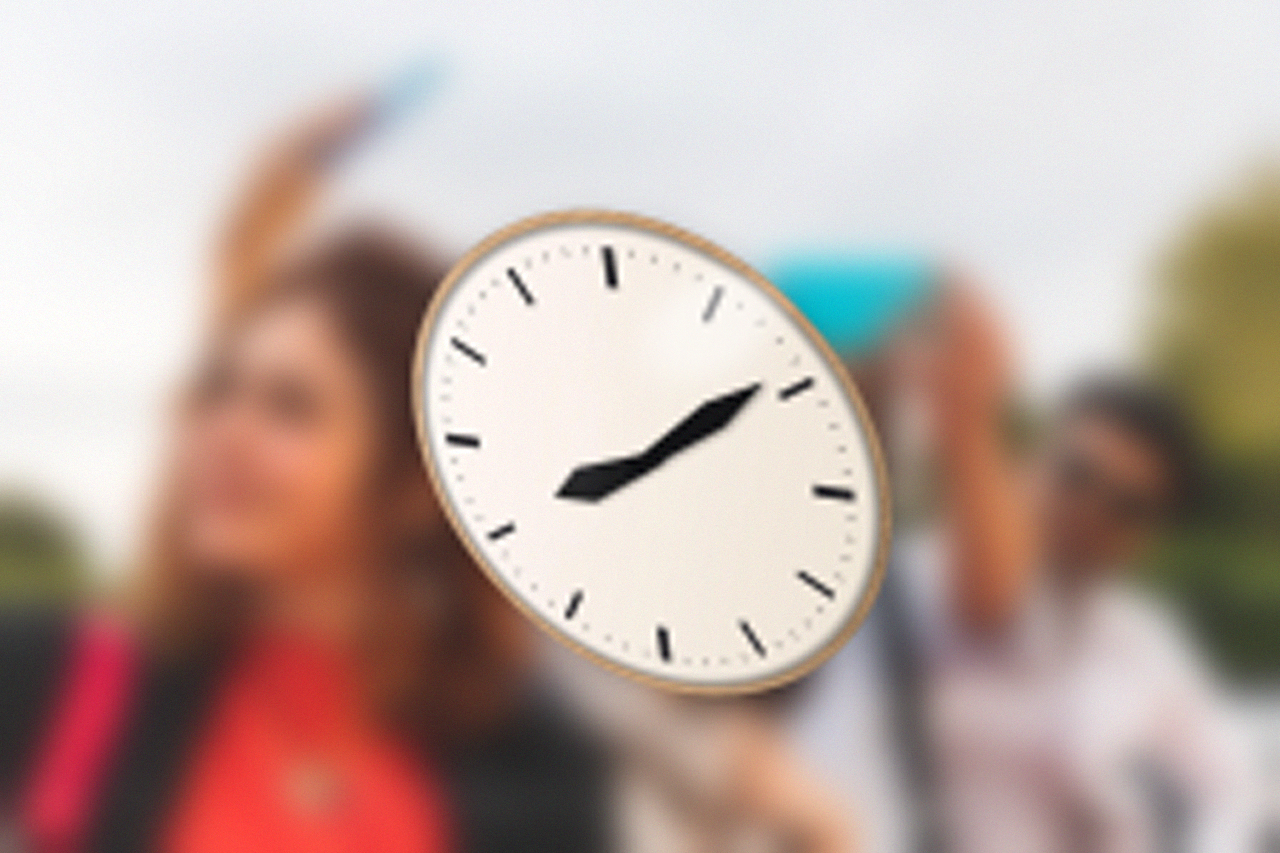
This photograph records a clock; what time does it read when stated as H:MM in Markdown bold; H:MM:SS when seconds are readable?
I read **8:09**
